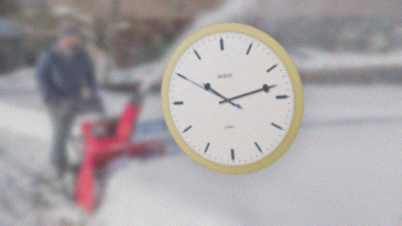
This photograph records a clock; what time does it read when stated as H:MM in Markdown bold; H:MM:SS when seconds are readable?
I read **10:12:50**
